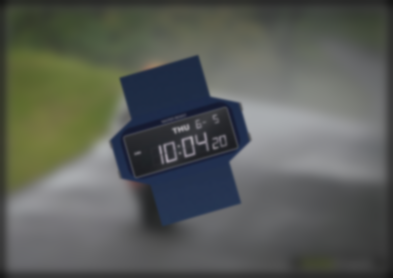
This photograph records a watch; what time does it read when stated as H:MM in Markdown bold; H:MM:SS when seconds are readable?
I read **10:04**
